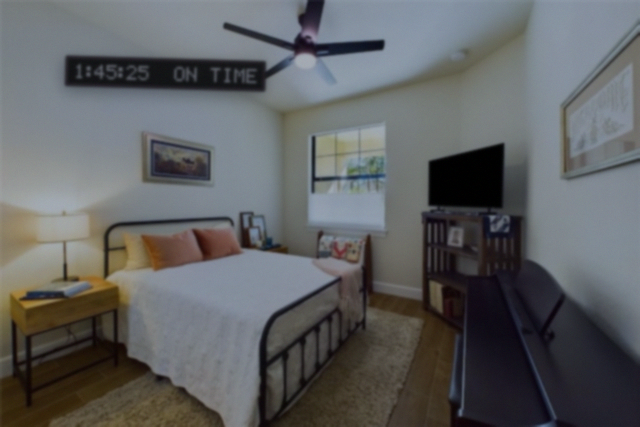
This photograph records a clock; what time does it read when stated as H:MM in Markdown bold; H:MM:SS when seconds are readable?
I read **1:45:25**
